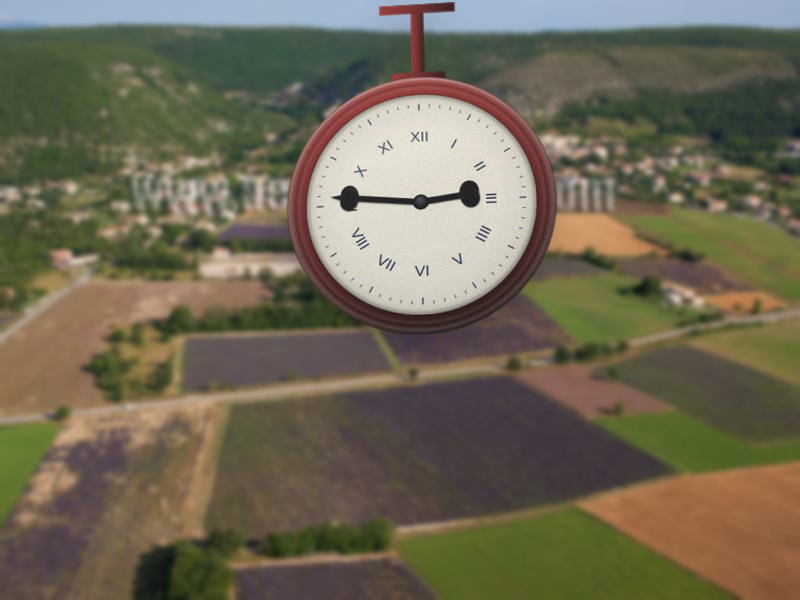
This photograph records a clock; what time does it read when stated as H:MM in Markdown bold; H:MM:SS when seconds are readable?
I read **2:46**
